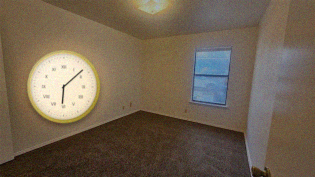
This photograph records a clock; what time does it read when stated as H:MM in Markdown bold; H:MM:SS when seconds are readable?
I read **6:08**
